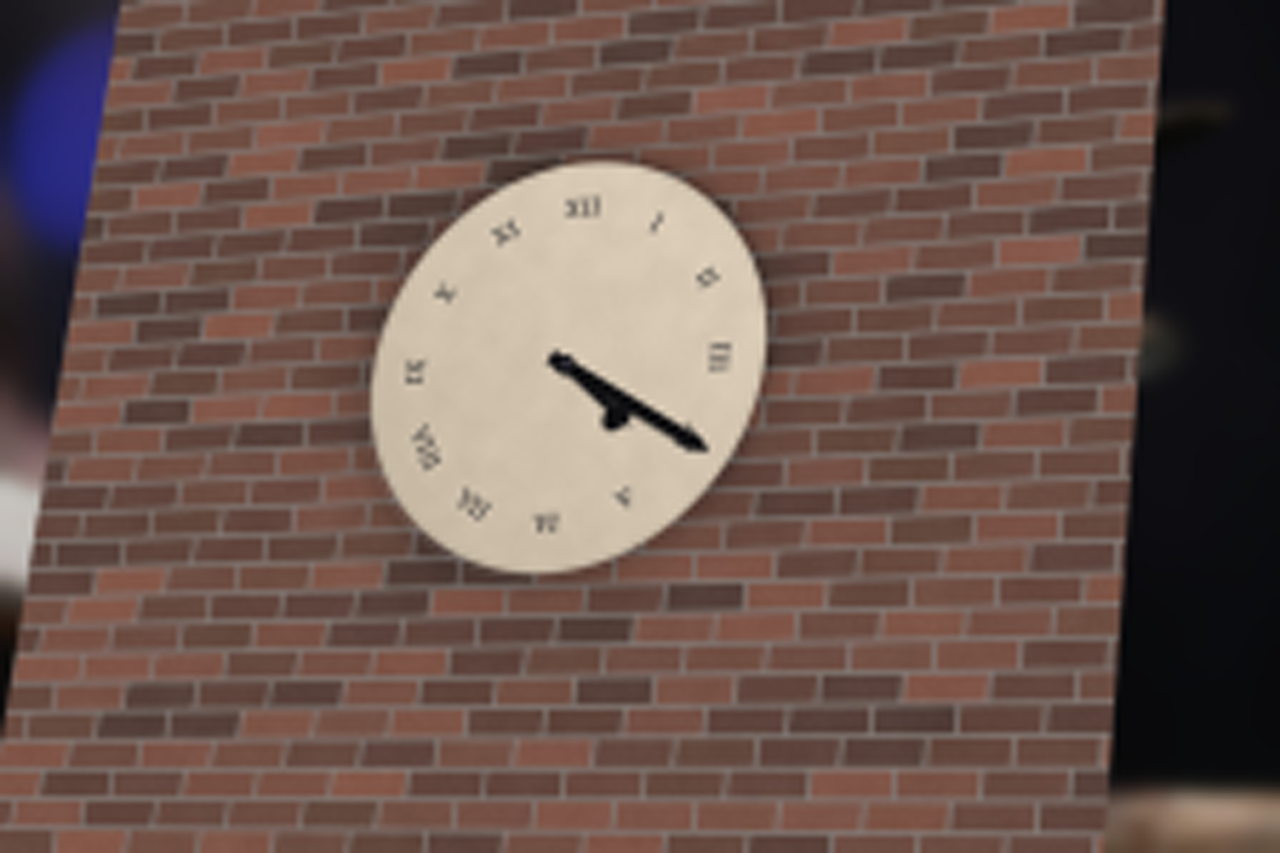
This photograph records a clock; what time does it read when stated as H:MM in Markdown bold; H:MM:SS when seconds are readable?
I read **4:20**
